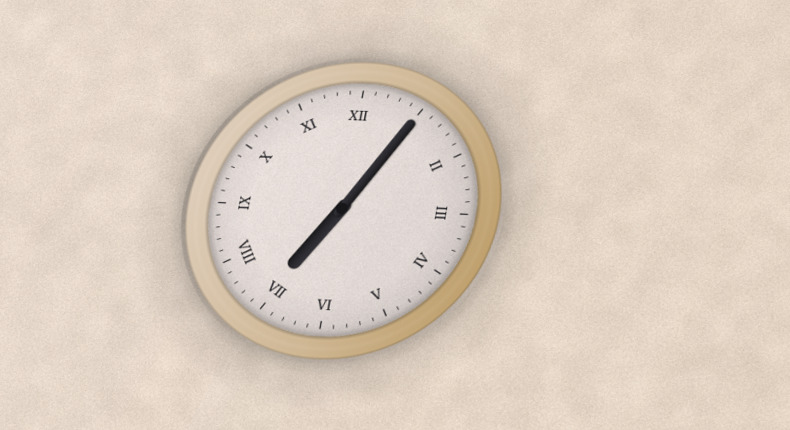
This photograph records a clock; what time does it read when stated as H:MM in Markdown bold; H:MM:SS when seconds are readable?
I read **7:05**
